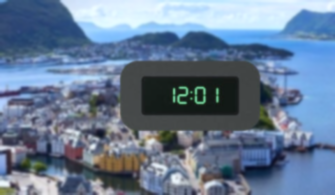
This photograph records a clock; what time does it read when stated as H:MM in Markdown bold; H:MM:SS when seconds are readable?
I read **12:01**
